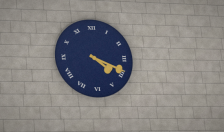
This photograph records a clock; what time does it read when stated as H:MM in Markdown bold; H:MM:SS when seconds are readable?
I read **4:19**
